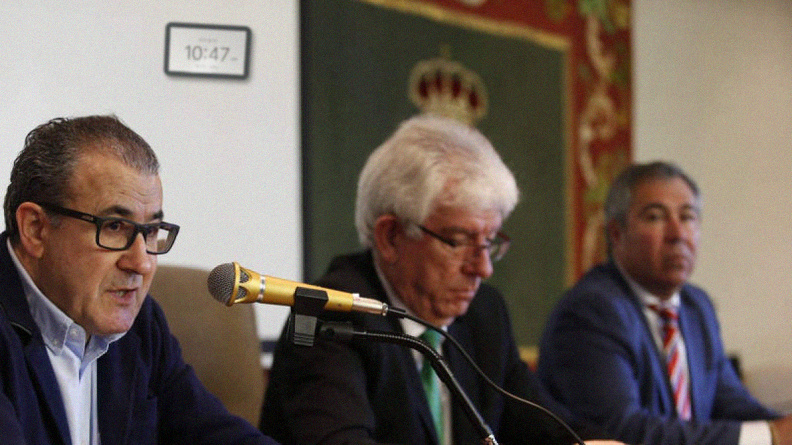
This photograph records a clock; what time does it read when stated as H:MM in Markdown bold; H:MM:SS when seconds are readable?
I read **10:47**
